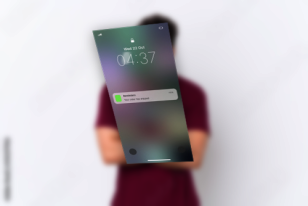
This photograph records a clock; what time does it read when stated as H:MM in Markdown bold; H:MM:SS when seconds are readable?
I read **4:37**
